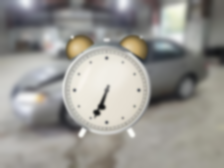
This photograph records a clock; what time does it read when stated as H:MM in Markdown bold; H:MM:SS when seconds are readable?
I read **6:34**
